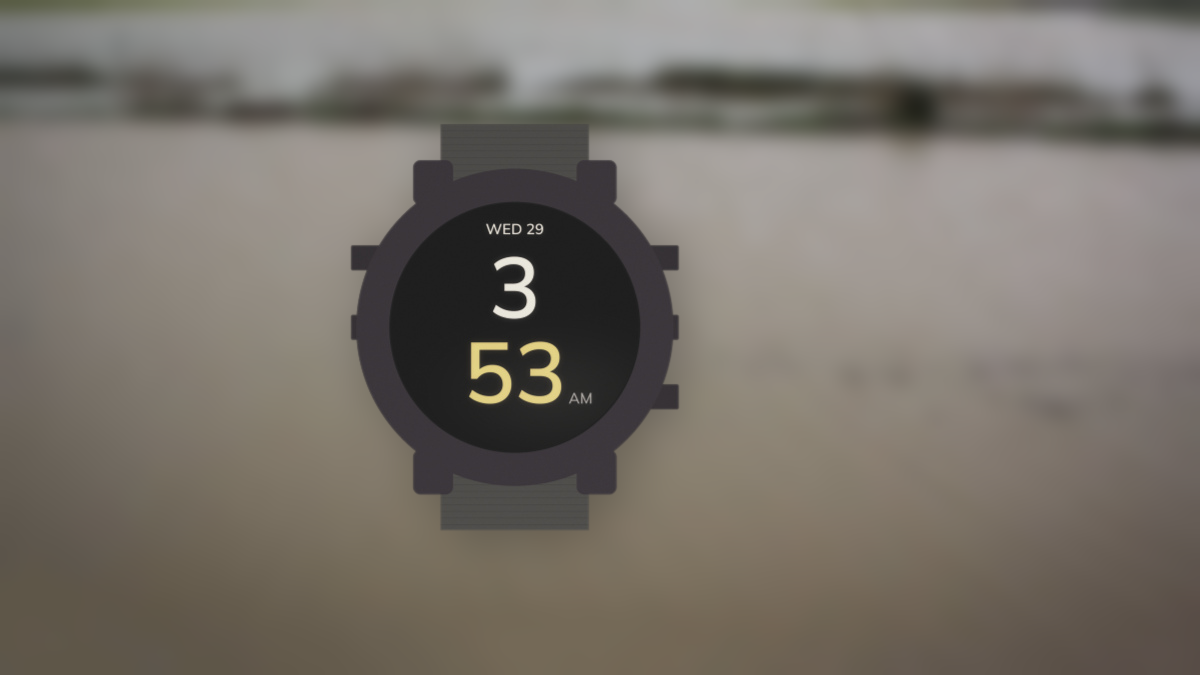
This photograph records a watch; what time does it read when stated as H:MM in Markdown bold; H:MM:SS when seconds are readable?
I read **3:53**
